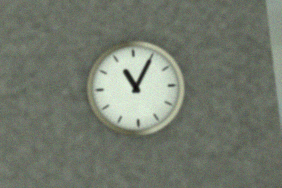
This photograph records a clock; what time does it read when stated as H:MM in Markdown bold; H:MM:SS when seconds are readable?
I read **11:05**
